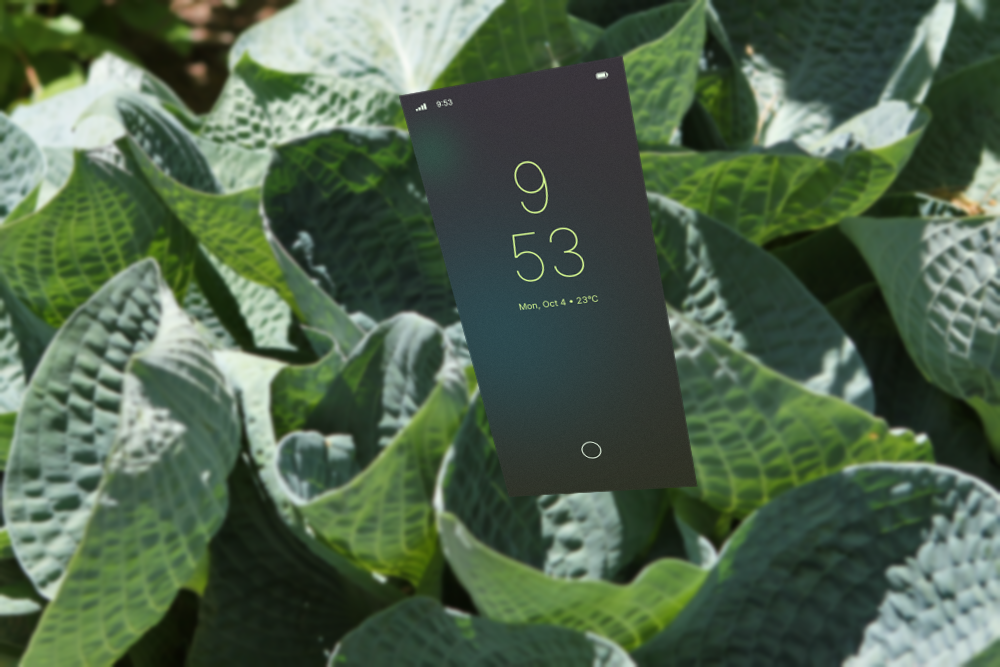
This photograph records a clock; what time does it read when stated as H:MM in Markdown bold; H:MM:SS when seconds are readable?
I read **9:53**
